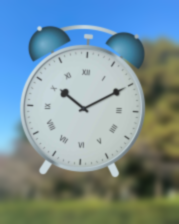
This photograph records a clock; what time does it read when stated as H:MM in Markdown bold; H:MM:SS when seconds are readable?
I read **10:10**
